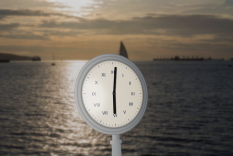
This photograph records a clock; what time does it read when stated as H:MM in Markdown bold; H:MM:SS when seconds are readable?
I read **6:01**
